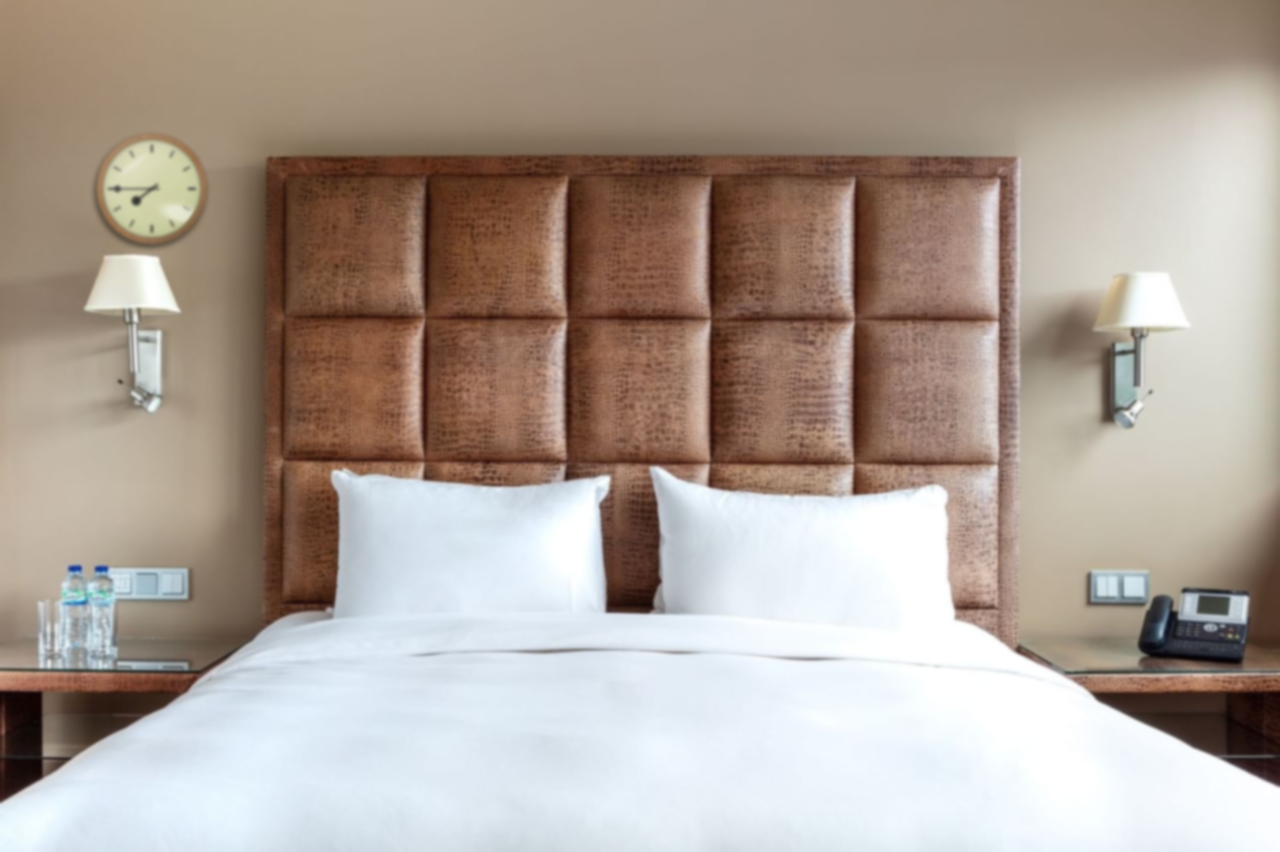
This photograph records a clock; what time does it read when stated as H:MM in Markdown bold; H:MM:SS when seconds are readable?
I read **7:45**
